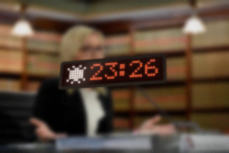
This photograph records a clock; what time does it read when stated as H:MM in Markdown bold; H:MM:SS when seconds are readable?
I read **23:26**
